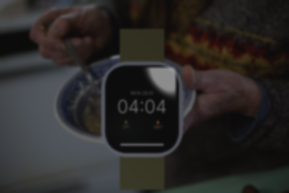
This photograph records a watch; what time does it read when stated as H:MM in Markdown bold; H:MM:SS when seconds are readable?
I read **4:04**
